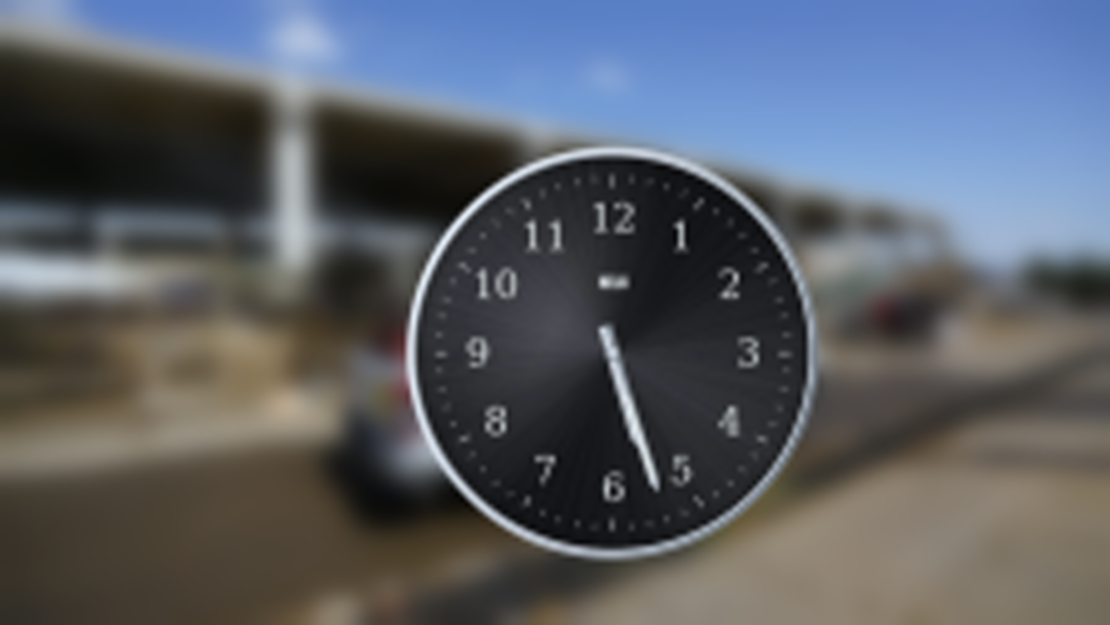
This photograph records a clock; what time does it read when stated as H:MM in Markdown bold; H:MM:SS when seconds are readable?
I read **5:27**
